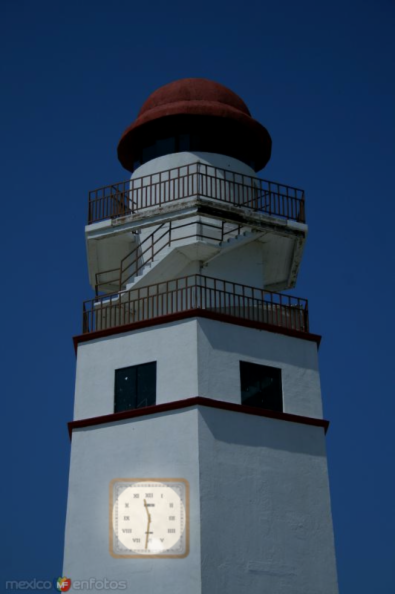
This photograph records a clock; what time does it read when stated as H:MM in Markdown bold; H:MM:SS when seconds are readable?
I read **11:31**
